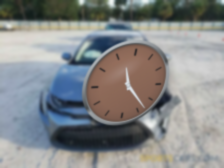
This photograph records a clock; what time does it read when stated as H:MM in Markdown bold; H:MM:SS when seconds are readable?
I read **11:23**
